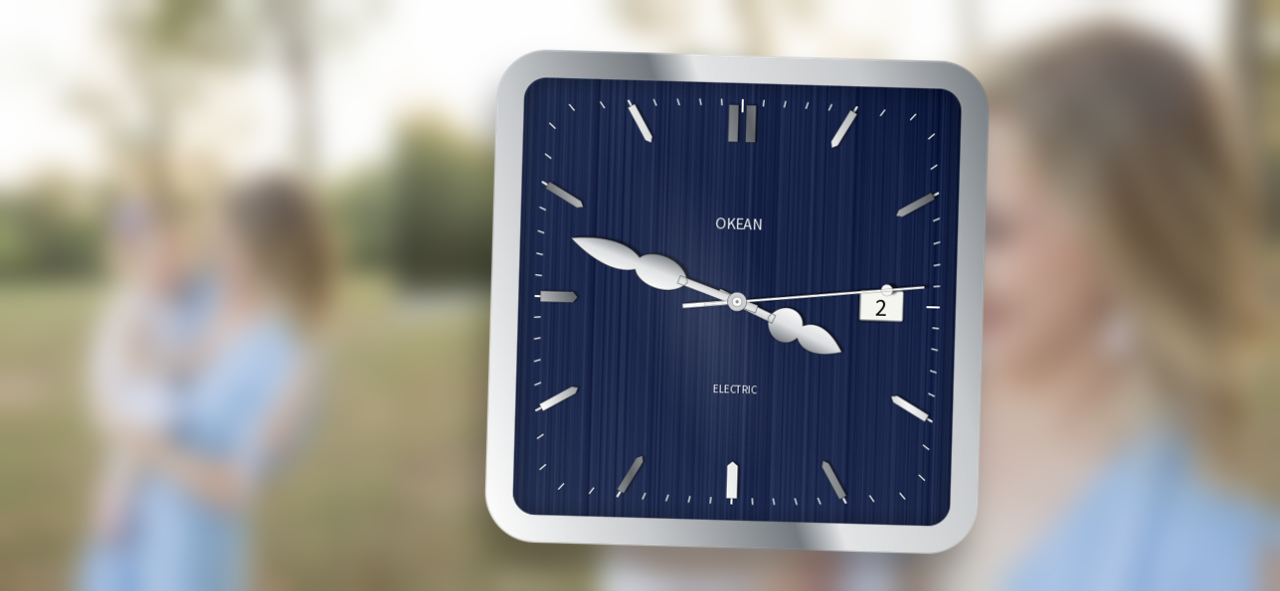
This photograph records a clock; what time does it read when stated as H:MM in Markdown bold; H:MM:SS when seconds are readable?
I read **3:48:14**
